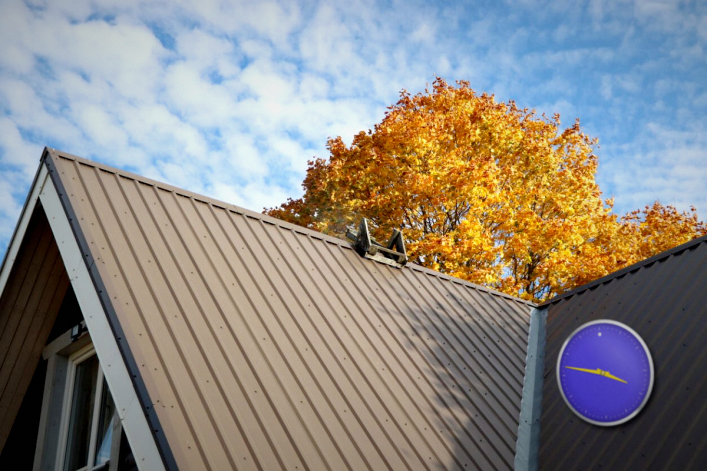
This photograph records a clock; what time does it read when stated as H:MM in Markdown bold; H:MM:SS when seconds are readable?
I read **3:47**
